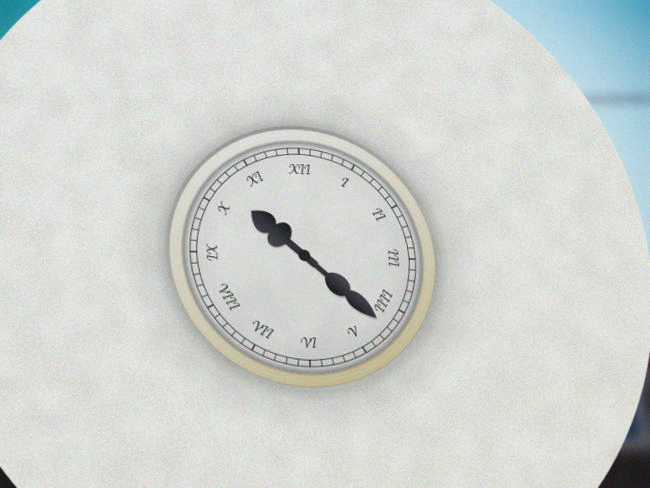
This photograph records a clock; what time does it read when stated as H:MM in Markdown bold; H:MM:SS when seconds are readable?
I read **10:22**
